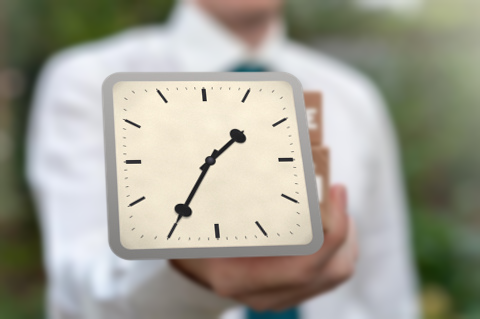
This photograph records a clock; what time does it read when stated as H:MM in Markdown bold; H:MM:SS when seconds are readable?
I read **1:35**
